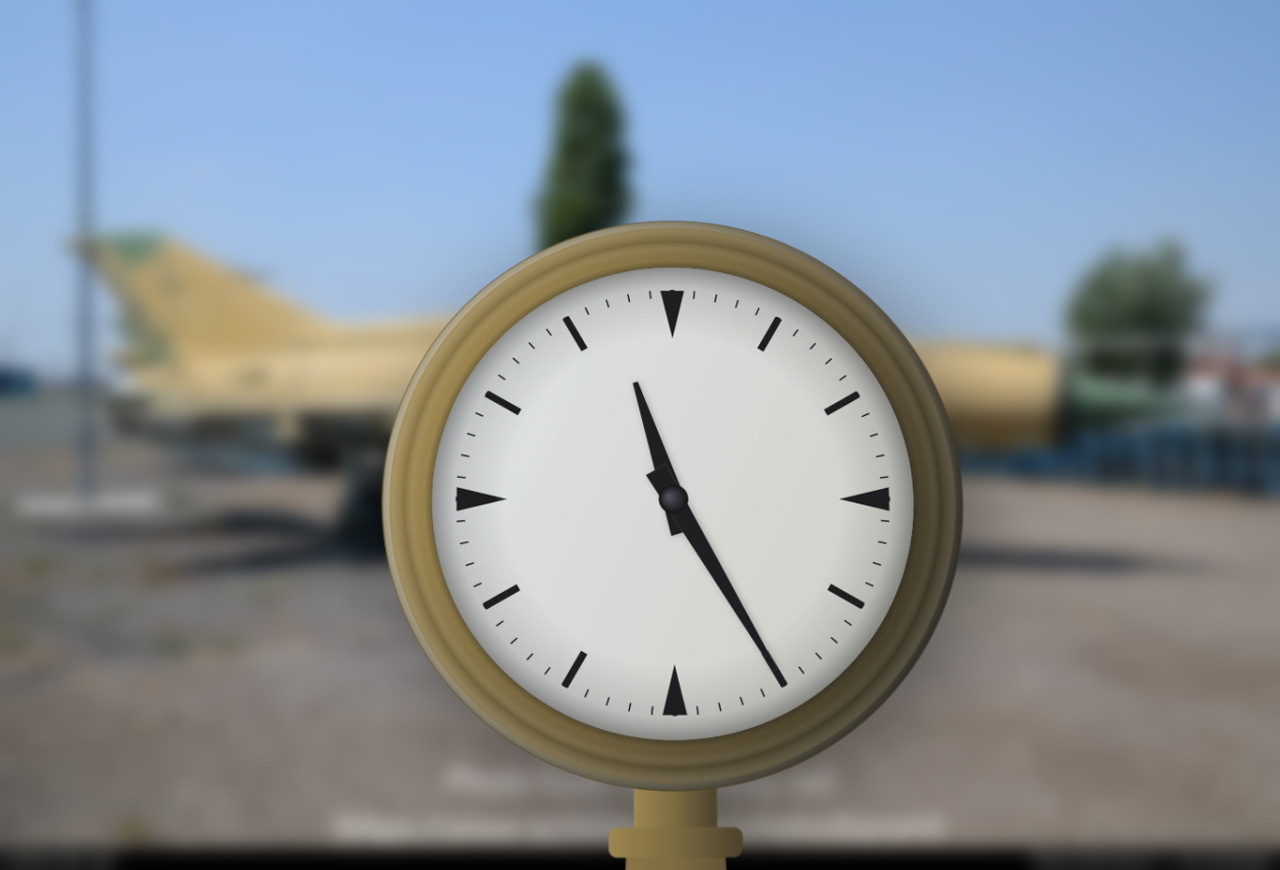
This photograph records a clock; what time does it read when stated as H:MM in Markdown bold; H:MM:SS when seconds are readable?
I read **11:25**
